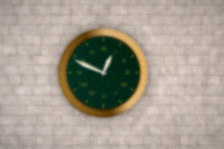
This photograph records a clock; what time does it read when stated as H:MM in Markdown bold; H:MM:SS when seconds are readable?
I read **12:49**
